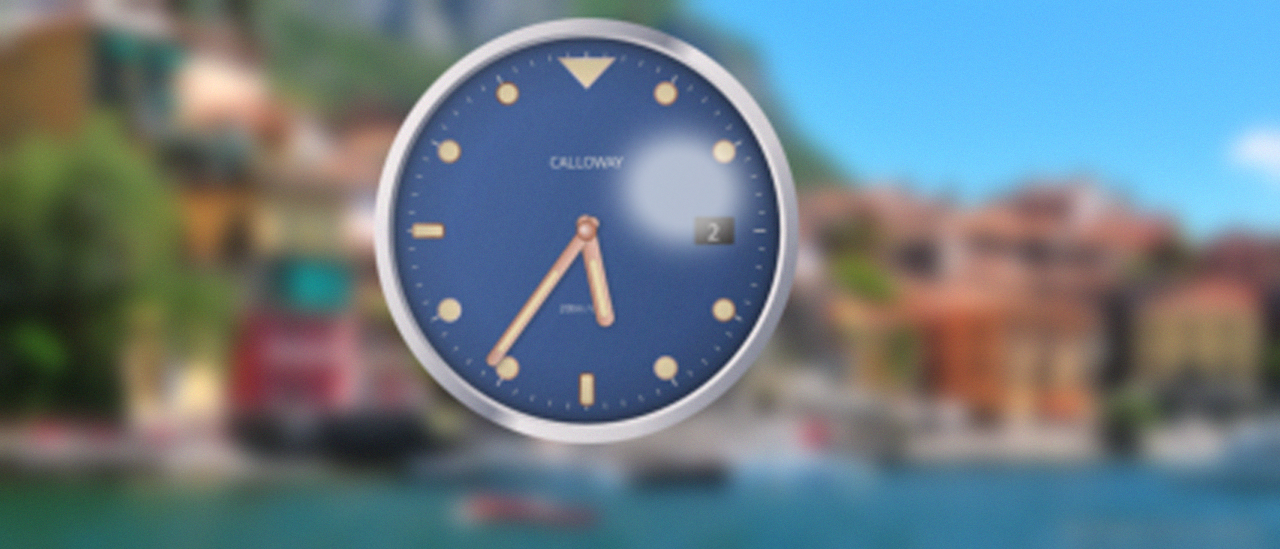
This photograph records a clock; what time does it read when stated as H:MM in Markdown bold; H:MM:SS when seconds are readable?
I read **5:36**
